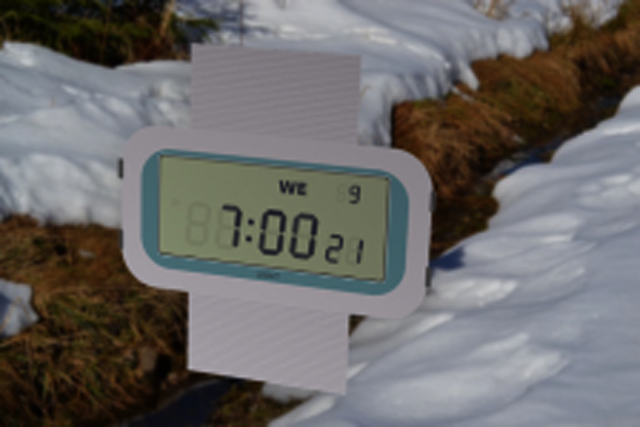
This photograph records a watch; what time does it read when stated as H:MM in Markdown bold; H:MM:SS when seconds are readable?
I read **7:00:21**
